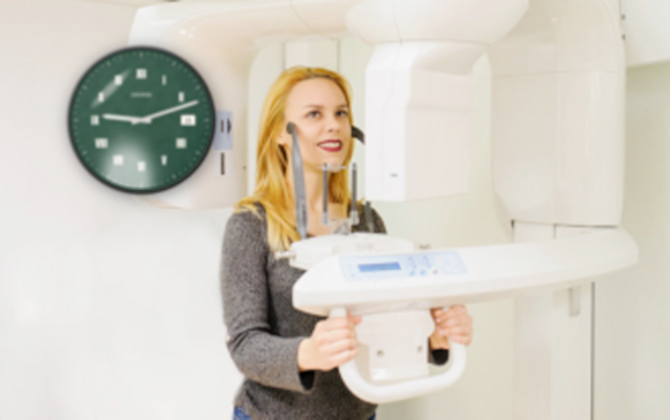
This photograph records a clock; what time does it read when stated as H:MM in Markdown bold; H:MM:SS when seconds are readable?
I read **9:12**
